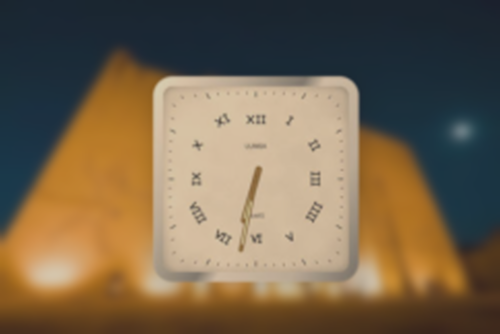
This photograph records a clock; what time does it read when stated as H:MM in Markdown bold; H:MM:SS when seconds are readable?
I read **6:32**
